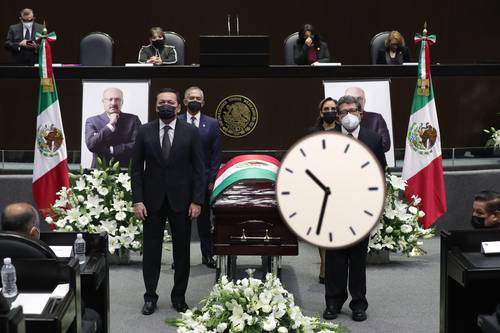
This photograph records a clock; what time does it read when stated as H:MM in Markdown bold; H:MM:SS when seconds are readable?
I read **10:33**
